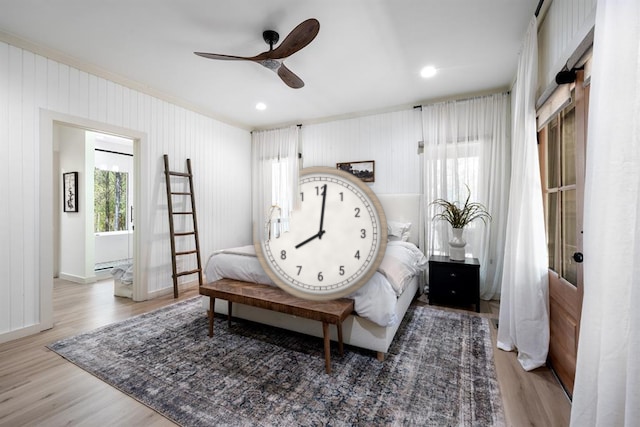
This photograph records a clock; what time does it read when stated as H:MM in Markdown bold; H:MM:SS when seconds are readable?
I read **8:01**
